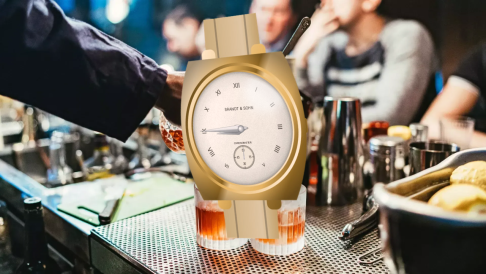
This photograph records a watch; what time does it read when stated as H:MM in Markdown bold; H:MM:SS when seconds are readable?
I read **8:45**
